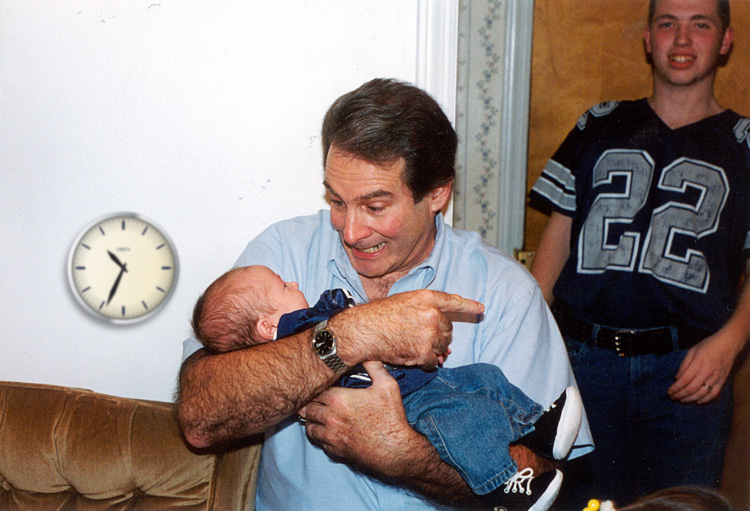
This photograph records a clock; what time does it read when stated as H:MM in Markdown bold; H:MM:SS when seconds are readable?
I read **10:34**
